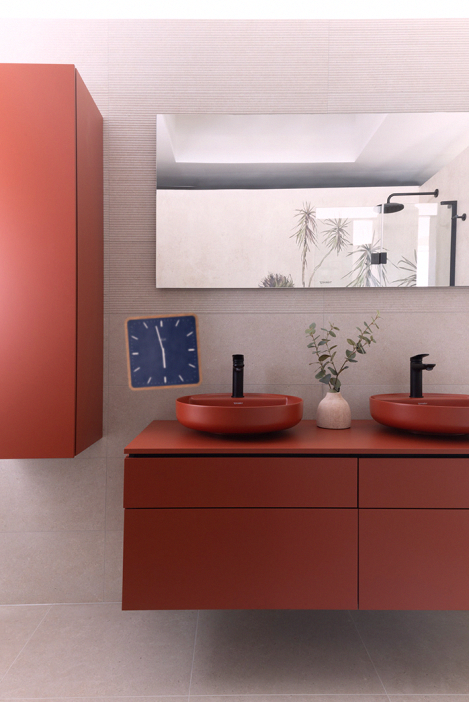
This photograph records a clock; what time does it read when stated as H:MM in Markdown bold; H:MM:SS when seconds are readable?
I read **5:58**
